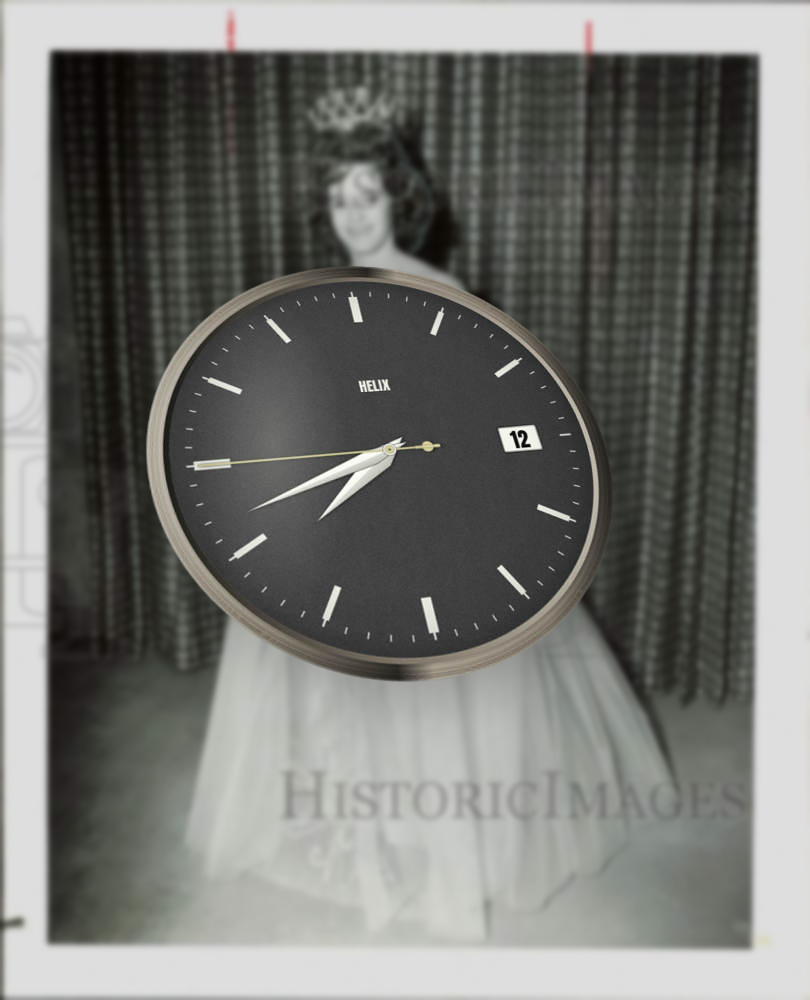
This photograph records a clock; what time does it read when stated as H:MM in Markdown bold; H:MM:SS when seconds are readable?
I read **7:41:45**
